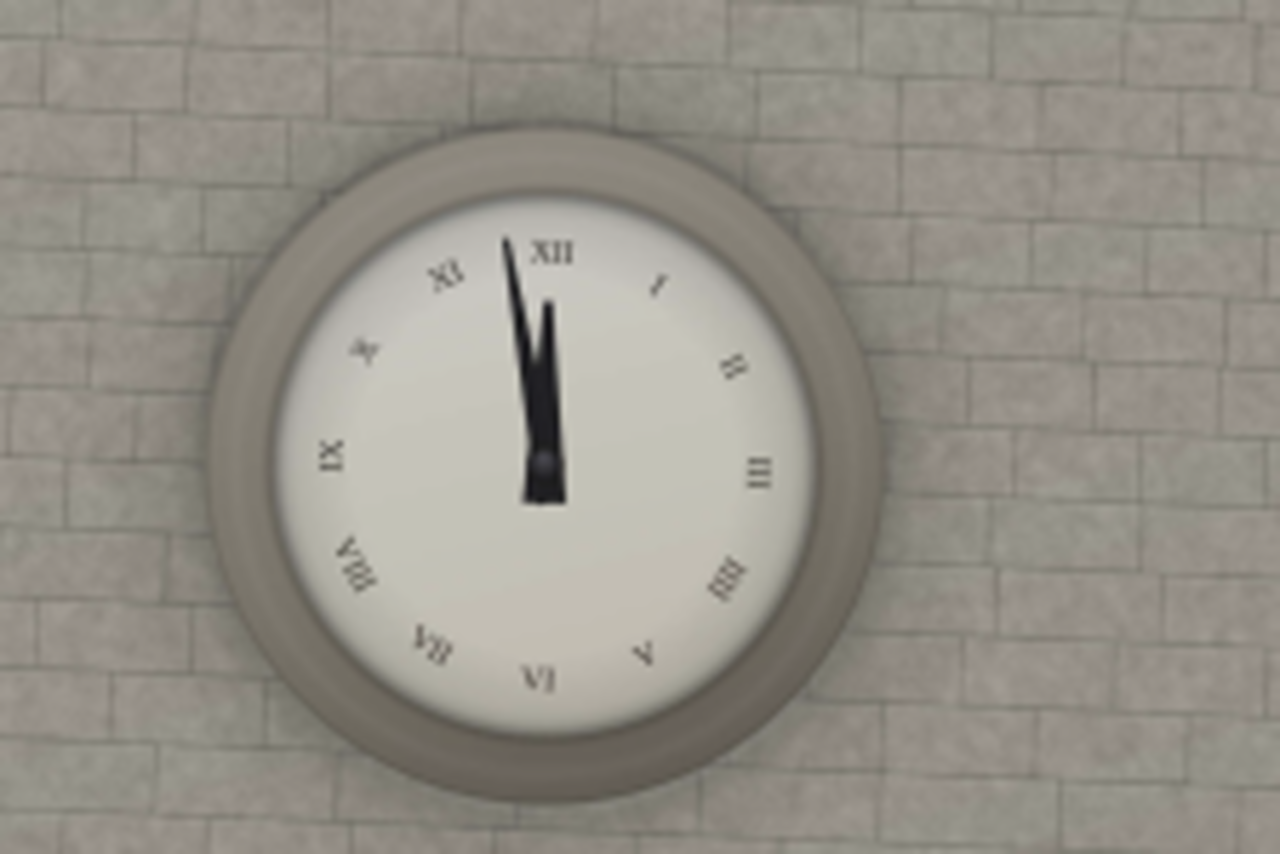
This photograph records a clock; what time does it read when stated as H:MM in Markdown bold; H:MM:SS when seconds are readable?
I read **11:58**
